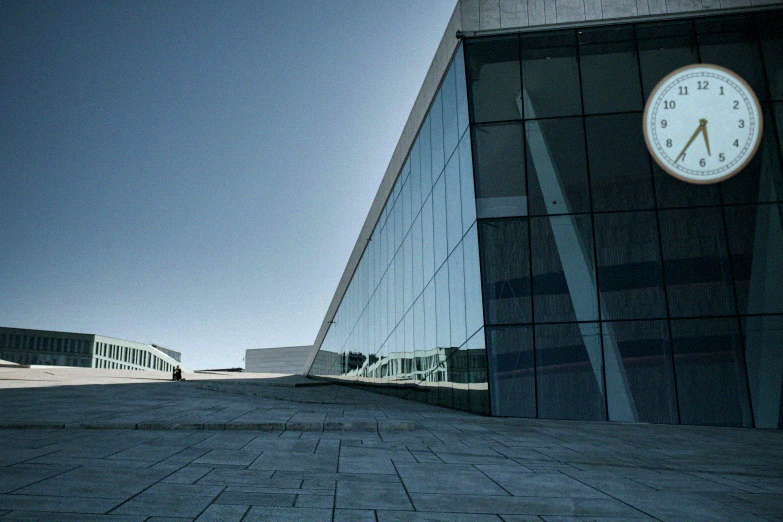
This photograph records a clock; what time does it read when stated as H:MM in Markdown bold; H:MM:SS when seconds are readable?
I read **5:36**
